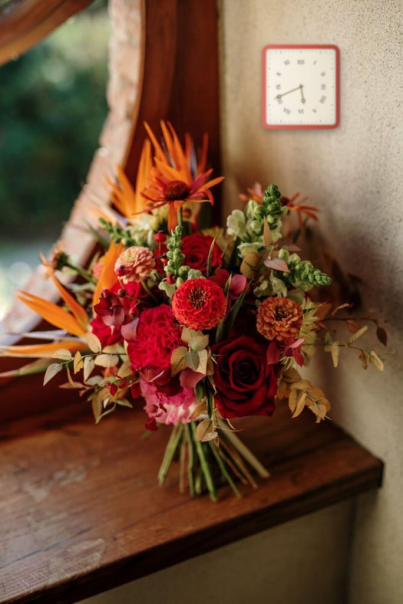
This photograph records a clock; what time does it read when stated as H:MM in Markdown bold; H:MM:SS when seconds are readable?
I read **5:41**
